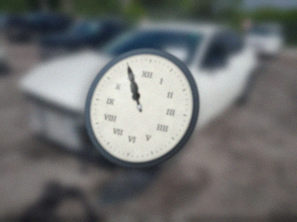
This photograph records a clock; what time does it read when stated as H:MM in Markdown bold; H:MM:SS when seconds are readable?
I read **10:55**
